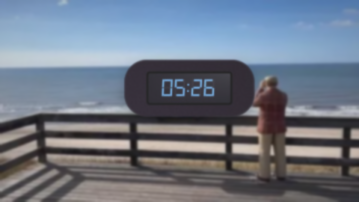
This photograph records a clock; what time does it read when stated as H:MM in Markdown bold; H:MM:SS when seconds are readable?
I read **5:26**
